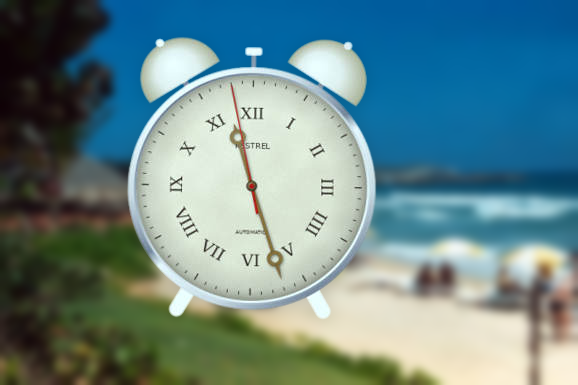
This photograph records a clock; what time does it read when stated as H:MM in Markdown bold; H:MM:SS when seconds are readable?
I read **11:26:58**
